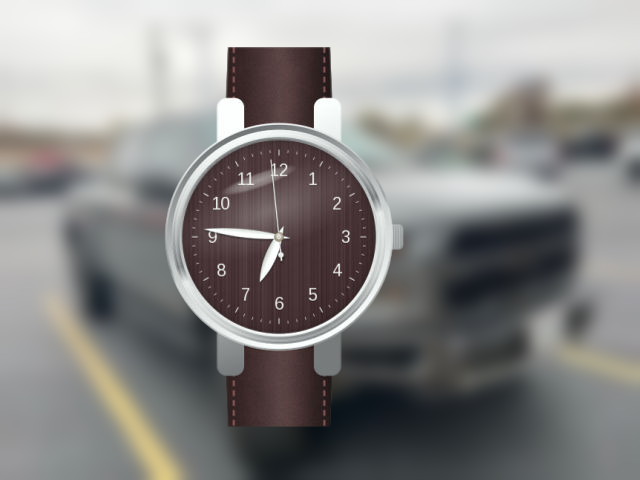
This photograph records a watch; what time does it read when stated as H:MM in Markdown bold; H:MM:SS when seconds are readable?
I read **6:45:59**
